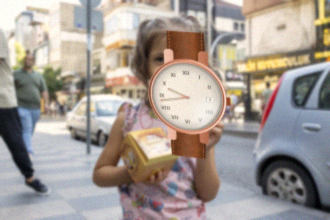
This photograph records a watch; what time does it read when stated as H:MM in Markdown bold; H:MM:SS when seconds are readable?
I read **9:43**
